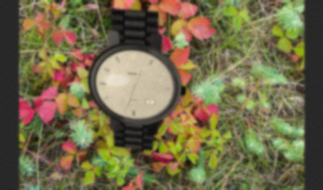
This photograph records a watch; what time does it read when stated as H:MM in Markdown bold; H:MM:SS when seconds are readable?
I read **12:33**
